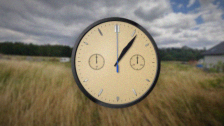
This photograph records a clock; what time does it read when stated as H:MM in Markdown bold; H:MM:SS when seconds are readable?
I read **1:06**
